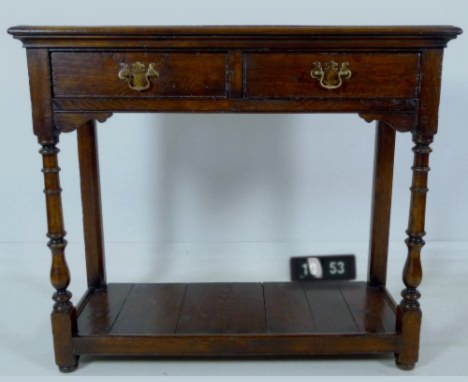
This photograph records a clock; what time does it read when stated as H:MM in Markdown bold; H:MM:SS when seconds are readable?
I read **10:53**
